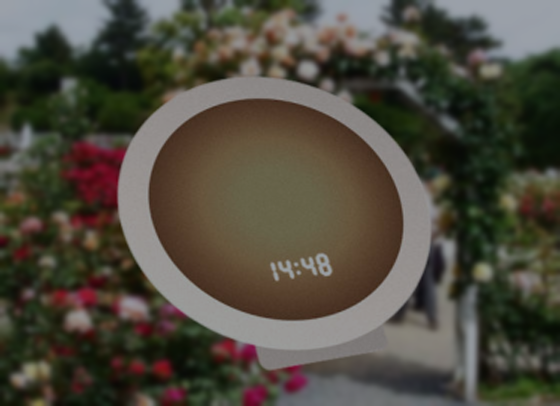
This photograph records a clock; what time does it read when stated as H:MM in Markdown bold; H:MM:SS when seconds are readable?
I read **14:48**
